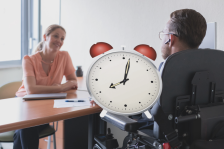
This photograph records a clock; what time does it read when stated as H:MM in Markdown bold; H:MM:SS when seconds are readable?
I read **8:02**
